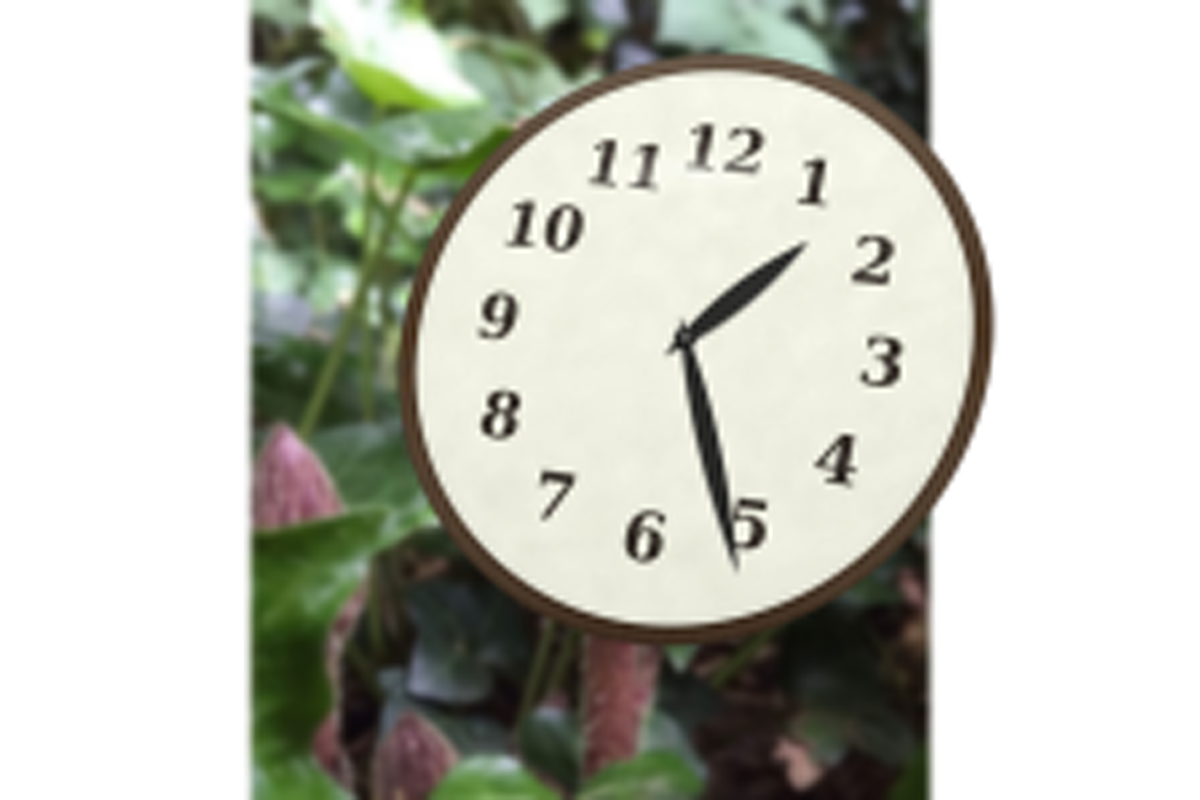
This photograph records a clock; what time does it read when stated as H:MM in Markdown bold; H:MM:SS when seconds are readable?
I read **1:26**
